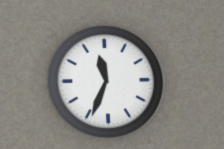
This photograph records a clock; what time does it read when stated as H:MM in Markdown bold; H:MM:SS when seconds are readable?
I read **11:34**
